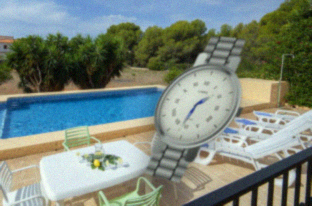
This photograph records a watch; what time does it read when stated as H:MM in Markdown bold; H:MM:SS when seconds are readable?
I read **1:32**
